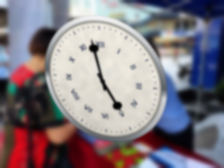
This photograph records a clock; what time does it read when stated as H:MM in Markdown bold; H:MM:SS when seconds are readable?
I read **4:58**
